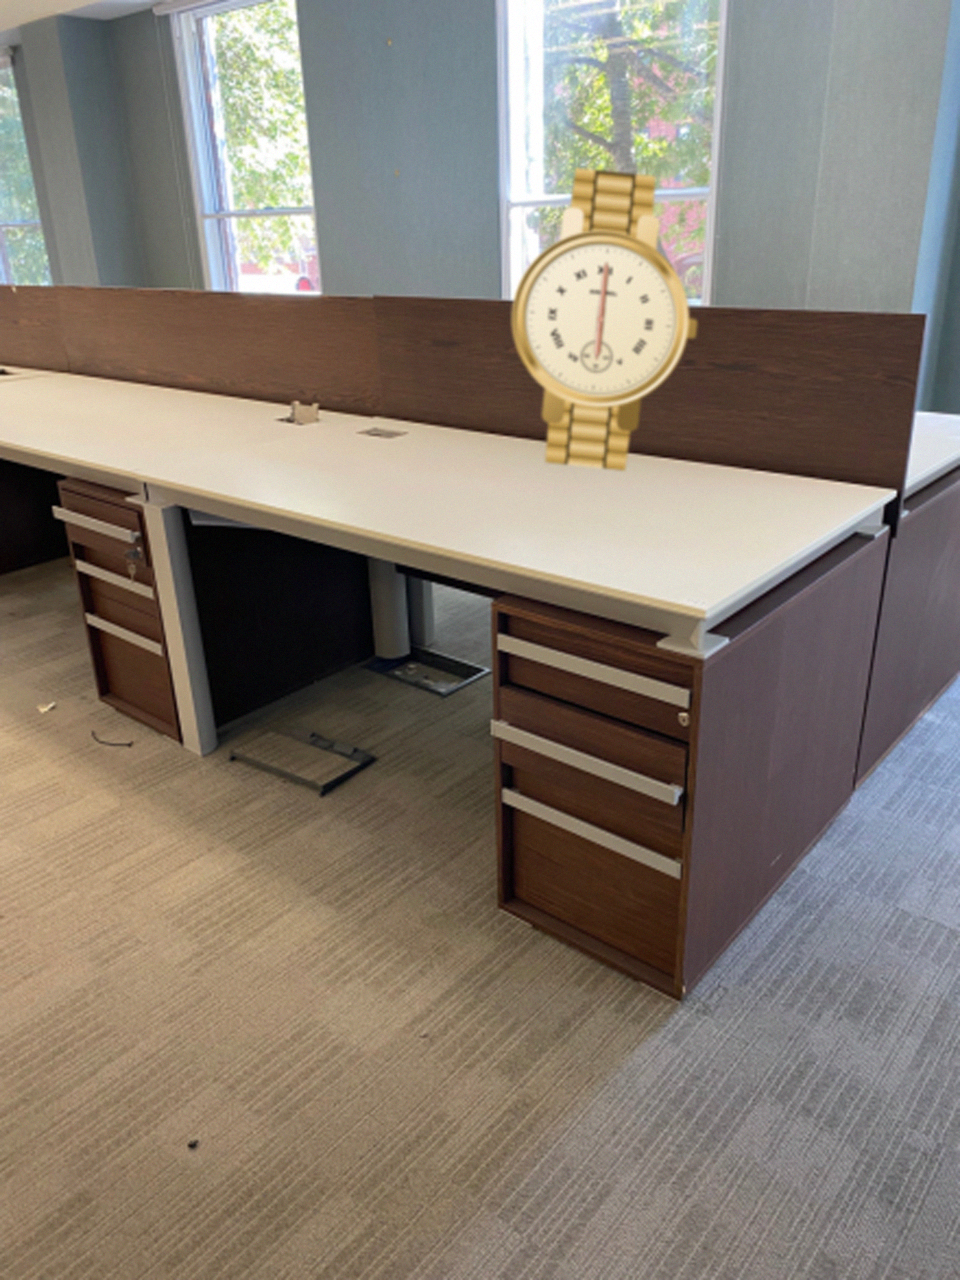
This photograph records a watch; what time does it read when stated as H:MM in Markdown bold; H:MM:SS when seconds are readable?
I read **6:00**
